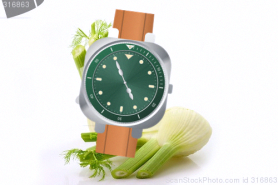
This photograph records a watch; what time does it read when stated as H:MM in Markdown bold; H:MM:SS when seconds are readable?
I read **4:55**
